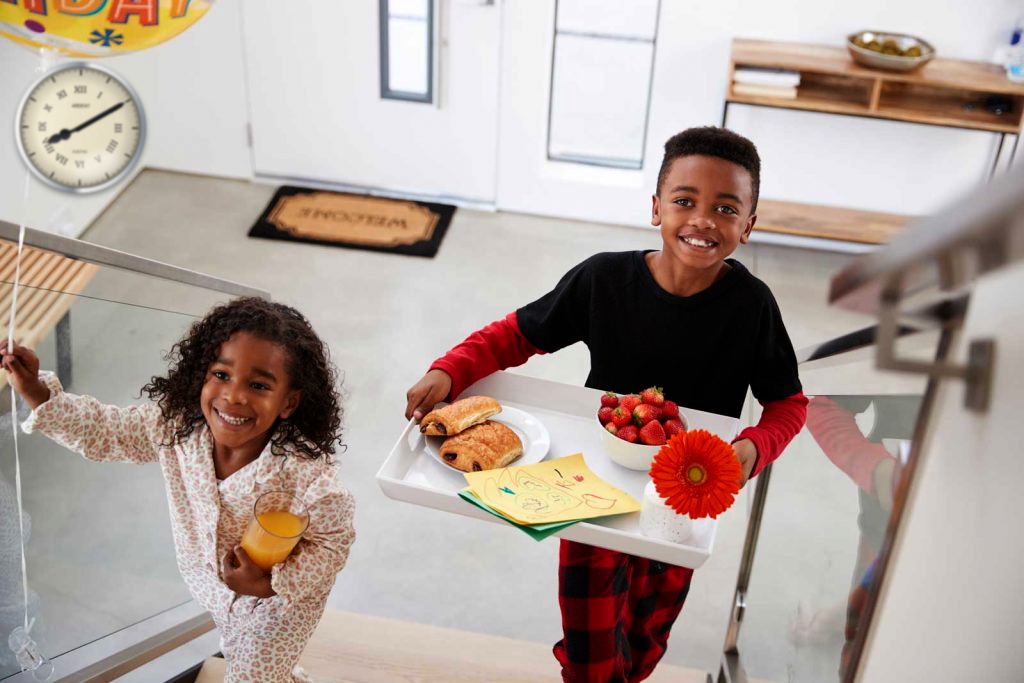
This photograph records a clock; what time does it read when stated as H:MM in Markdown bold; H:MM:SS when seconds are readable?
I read **8:10**
